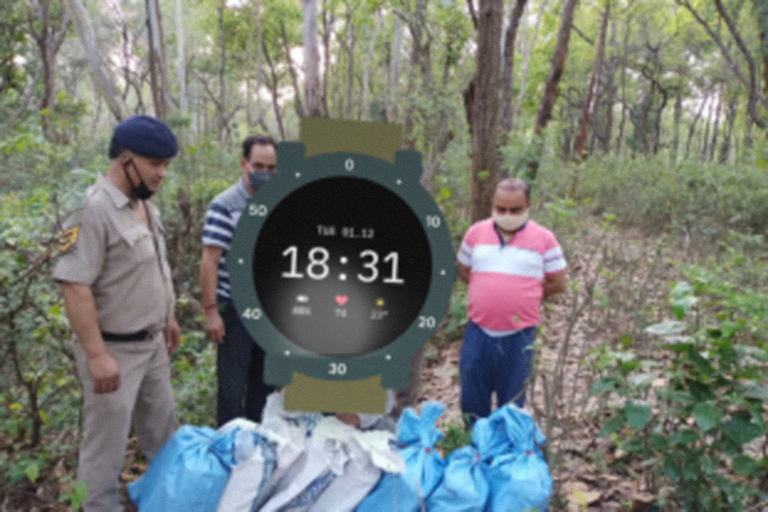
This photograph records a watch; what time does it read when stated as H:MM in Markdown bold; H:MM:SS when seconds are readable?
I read **18:31**
